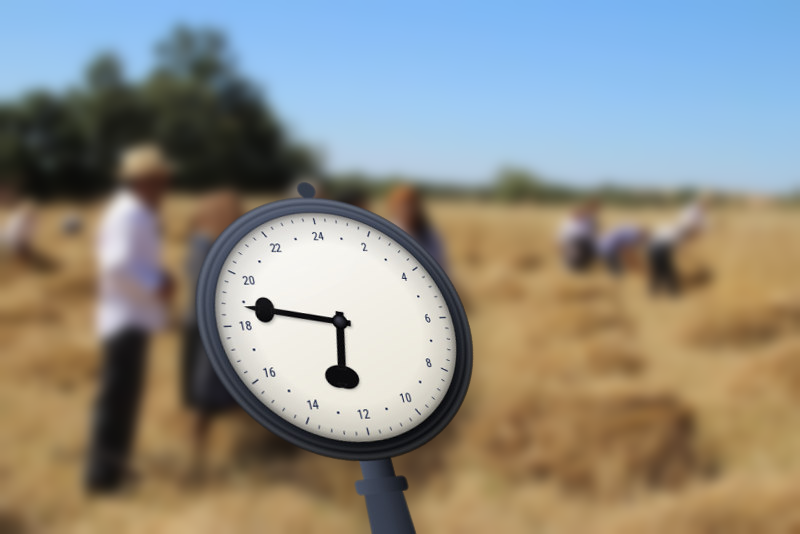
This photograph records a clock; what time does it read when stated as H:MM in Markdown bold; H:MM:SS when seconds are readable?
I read **12:47**
